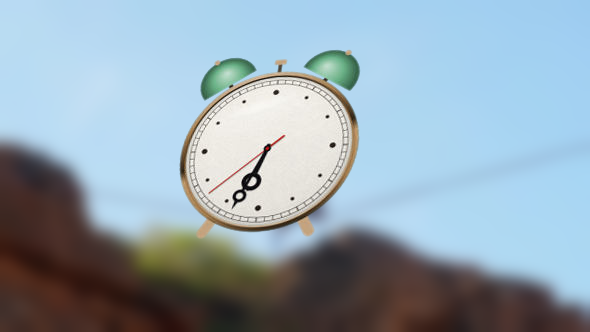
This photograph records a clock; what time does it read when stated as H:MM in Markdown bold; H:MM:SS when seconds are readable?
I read **6:33:38**
